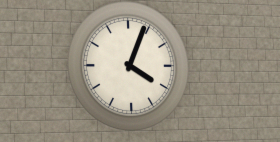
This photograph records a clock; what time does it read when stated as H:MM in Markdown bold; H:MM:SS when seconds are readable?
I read **4:04**
